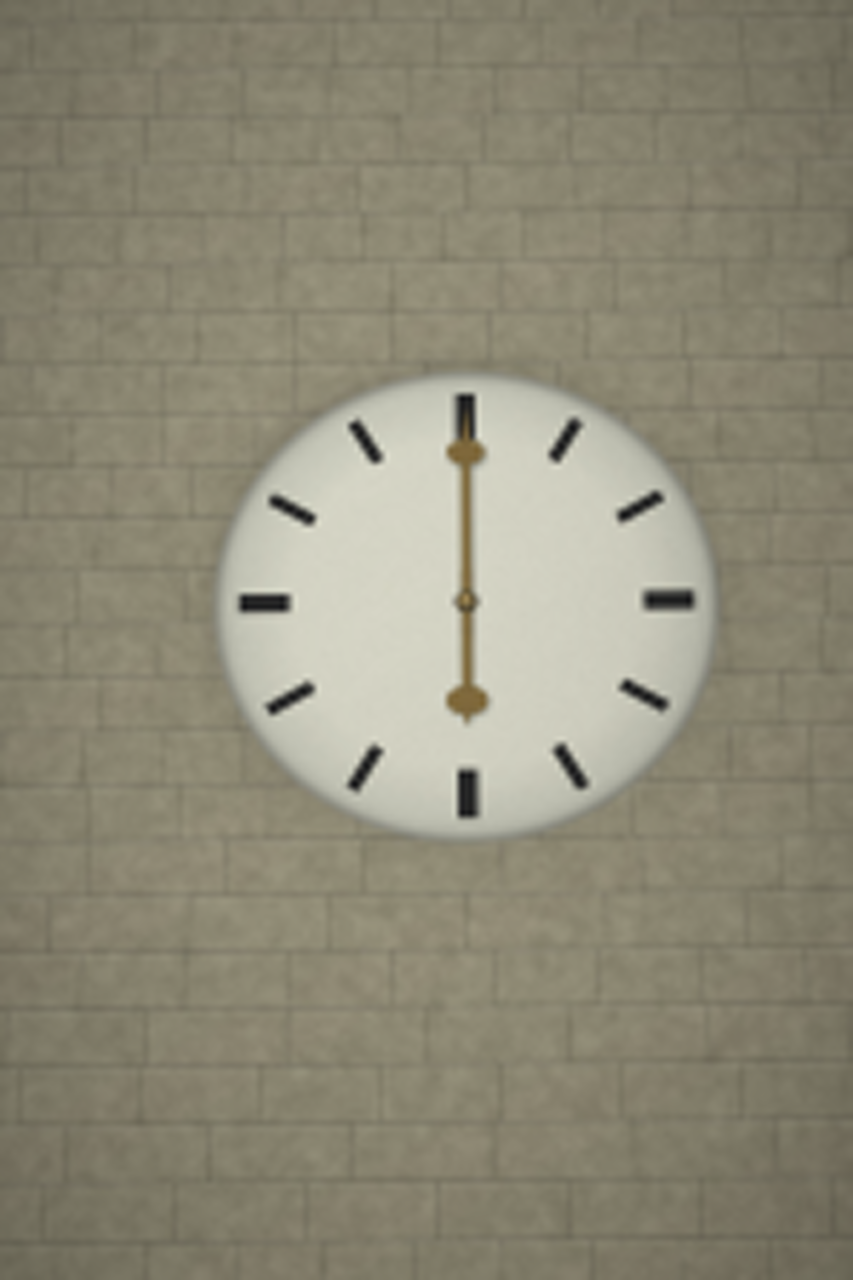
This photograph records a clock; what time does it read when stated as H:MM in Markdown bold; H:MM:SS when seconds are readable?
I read **6:00**
